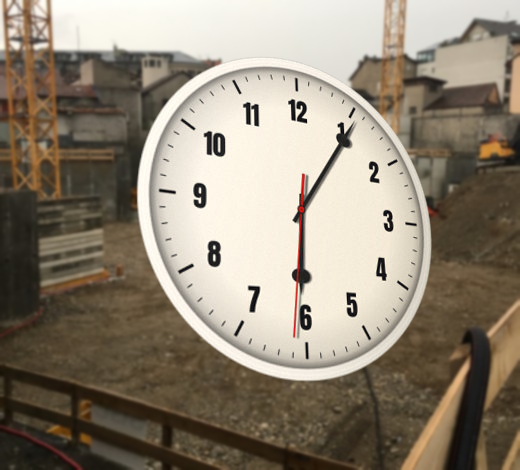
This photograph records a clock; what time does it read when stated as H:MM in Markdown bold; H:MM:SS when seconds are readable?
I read **6:05:31**
